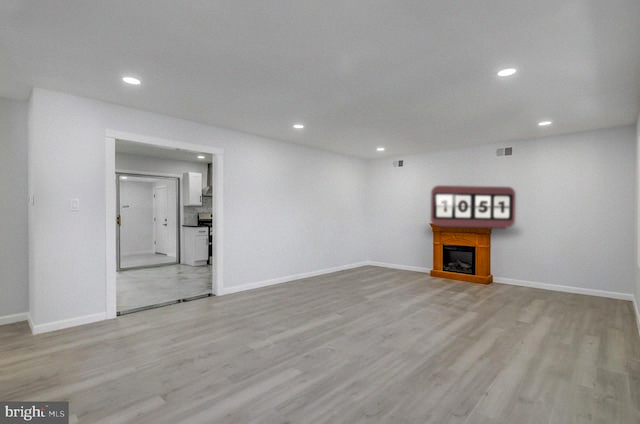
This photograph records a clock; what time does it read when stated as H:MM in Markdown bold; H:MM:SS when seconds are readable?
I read **10:51**
